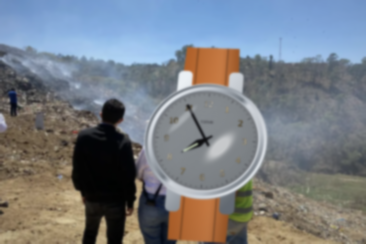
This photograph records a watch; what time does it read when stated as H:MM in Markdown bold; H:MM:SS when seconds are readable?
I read **7:55**
